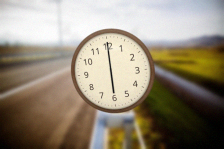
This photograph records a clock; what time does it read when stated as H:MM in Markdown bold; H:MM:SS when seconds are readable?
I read **6:00**
